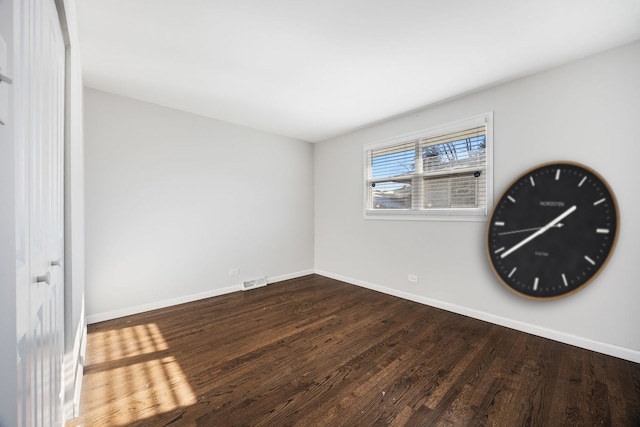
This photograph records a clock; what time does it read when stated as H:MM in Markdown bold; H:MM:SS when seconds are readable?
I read **1:38:43**
